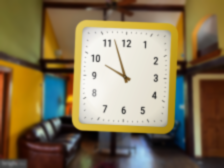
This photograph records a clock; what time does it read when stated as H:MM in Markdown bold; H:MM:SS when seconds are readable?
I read **9:57**
